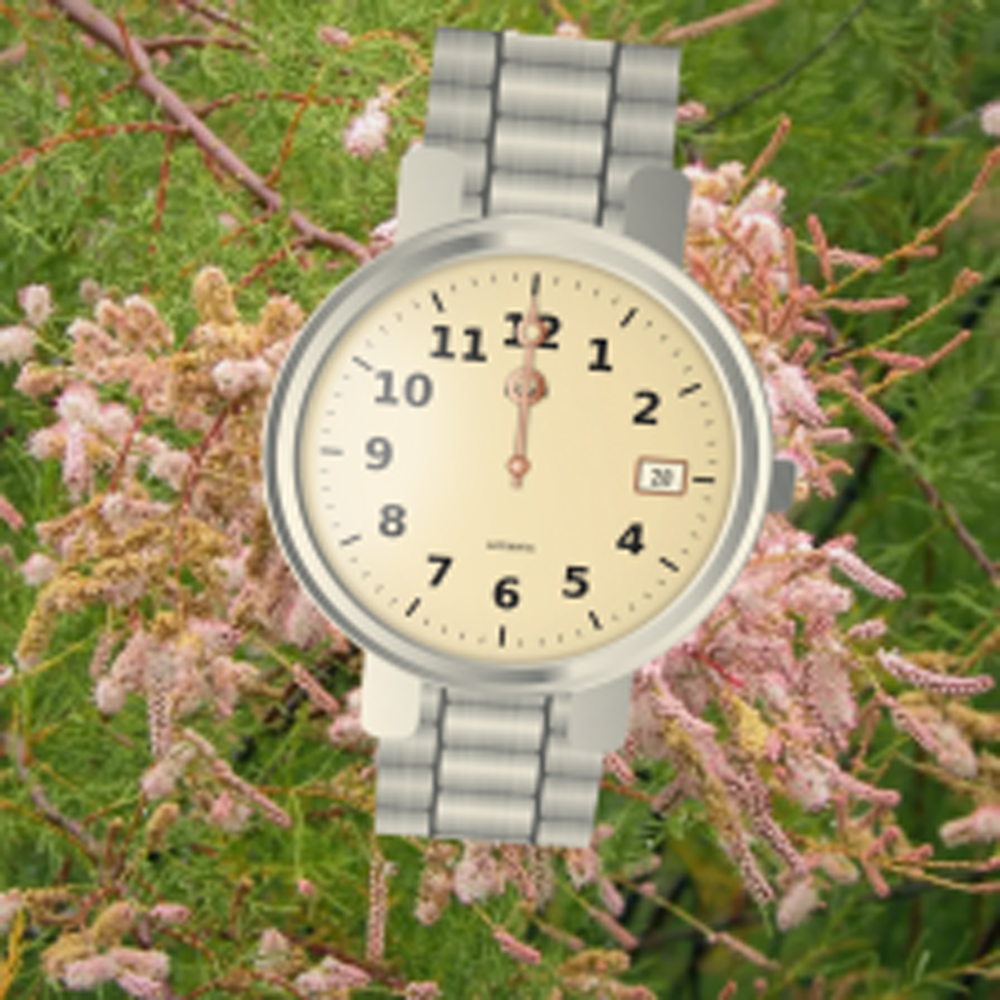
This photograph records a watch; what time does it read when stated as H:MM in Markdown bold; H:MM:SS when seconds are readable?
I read **12:00**
